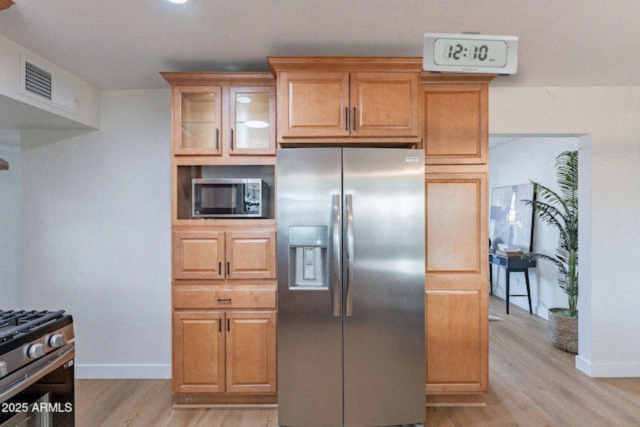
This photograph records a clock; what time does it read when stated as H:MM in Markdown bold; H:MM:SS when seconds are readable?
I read **12:10**
